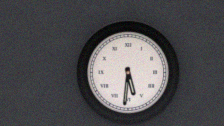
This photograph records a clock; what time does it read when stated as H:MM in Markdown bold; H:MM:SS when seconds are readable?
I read **5:31**
